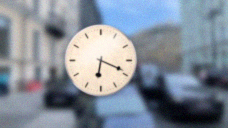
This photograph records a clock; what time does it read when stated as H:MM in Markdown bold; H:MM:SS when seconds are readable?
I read **6:19**
